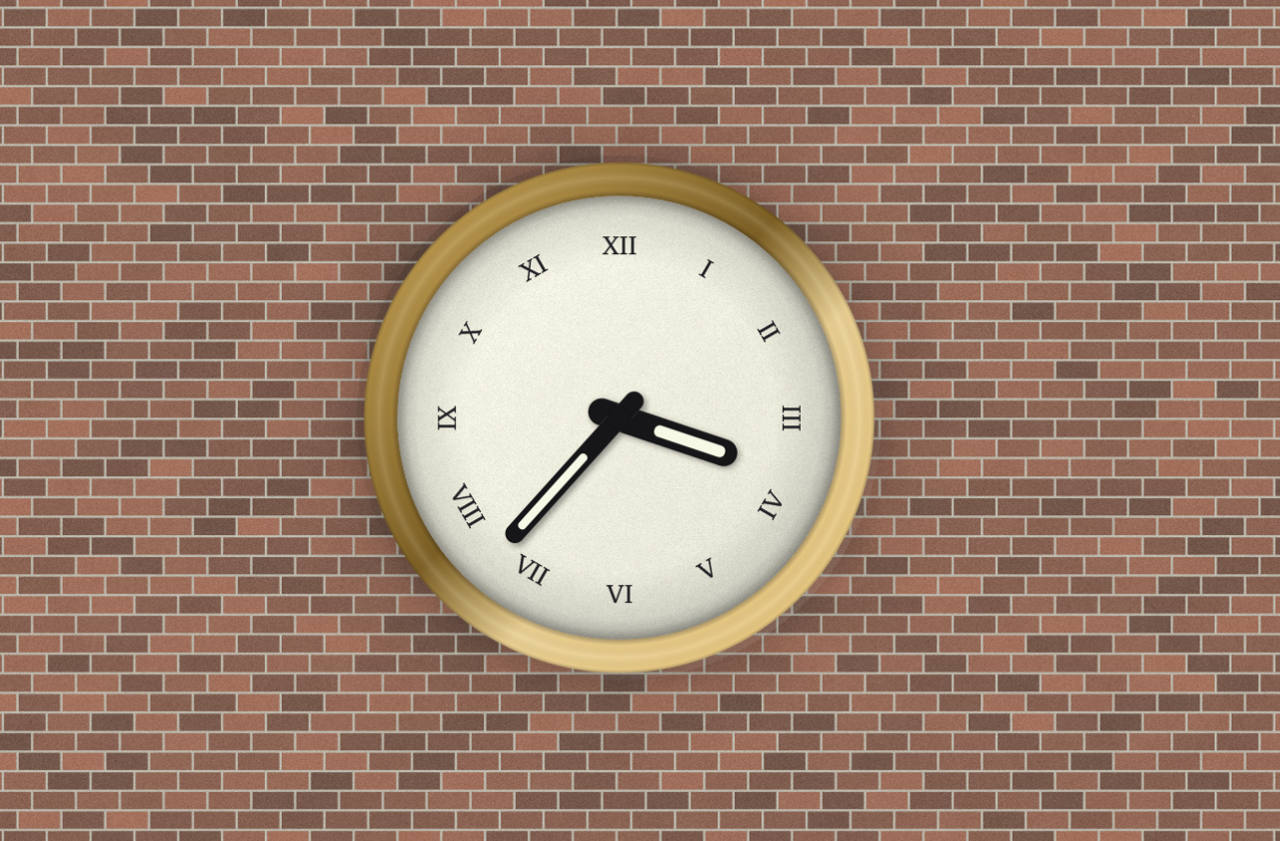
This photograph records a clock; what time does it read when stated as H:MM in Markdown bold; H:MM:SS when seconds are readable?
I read **3:37**
